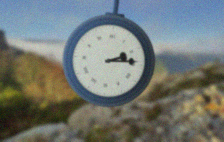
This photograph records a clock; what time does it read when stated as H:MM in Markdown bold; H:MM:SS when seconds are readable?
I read **2:14**
